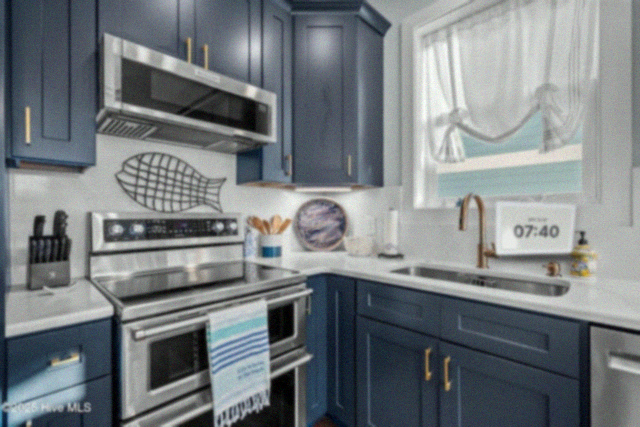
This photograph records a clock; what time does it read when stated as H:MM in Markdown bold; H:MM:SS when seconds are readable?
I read **7:40**
